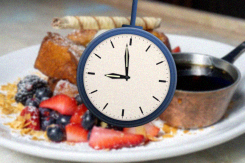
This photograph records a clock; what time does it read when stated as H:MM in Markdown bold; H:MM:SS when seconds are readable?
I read **8:59**
